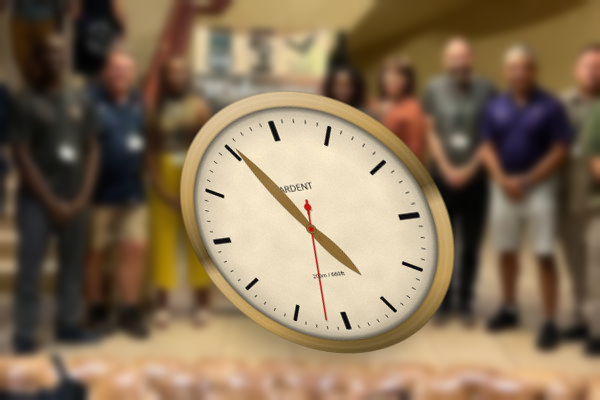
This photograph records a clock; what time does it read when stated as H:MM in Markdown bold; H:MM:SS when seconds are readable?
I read **4:55:32**
